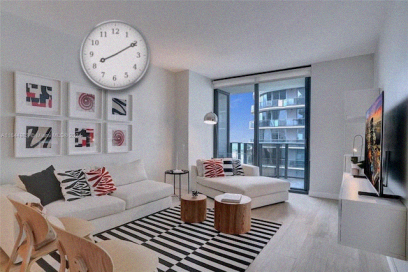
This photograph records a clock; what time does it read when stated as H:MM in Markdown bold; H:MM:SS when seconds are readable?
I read **8:10**
